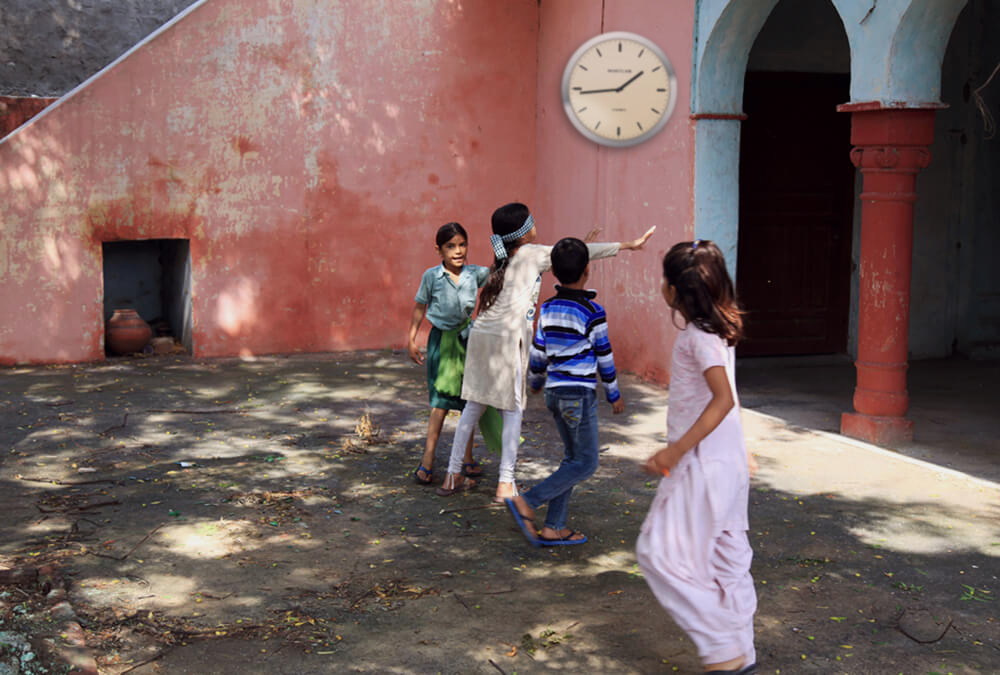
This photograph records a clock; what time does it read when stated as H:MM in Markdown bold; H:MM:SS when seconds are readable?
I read **1:44**
